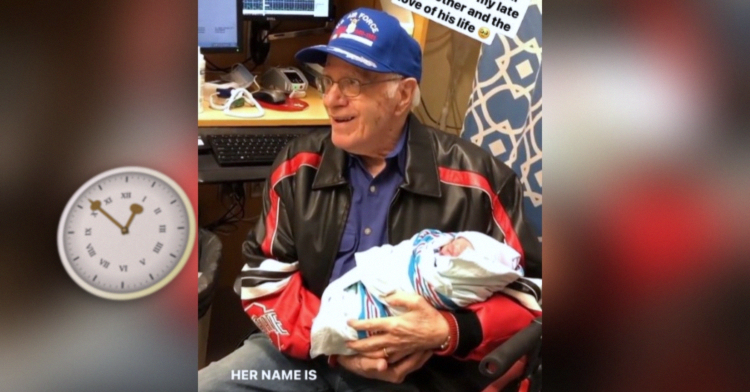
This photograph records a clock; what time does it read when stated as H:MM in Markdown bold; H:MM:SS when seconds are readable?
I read **12:52**
